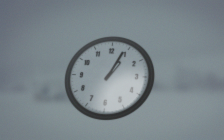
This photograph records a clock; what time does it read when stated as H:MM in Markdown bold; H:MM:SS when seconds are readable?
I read **1:04**
